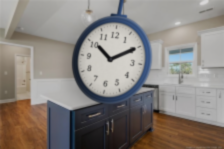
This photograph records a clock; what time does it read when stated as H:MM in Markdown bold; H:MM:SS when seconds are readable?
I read **10:10**
